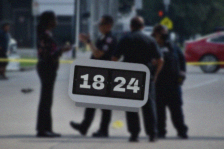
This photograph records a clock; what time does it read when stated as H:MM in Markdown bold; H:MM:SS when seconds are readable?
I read **18:24**
